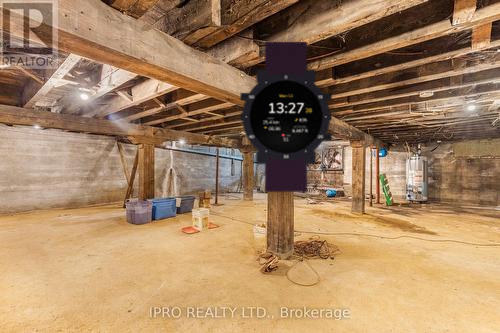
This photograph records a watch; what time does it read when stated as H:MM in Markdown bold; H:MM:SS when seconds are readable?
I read **13:27**
